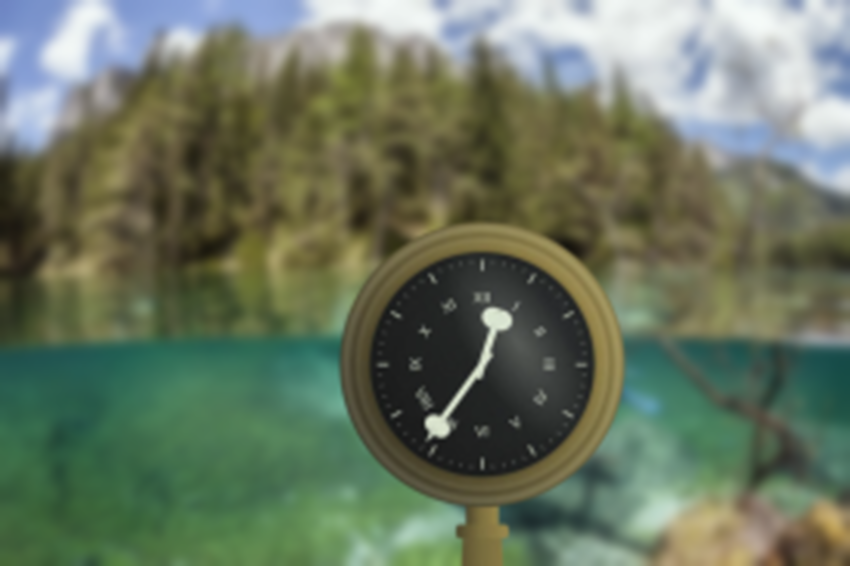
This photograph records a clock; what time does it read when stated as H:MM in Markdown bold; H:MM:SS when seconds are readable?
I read **12:36**
